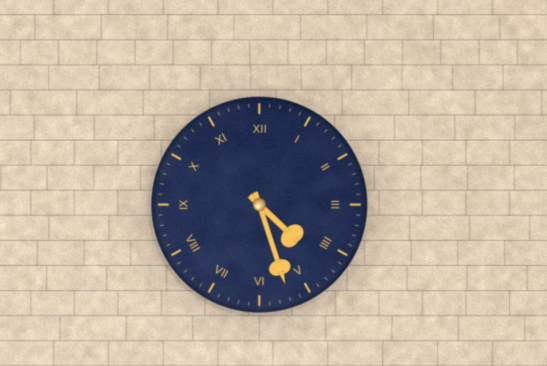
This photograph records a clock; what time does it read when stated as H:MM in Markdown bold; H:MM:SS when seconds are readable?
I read **4:27**
